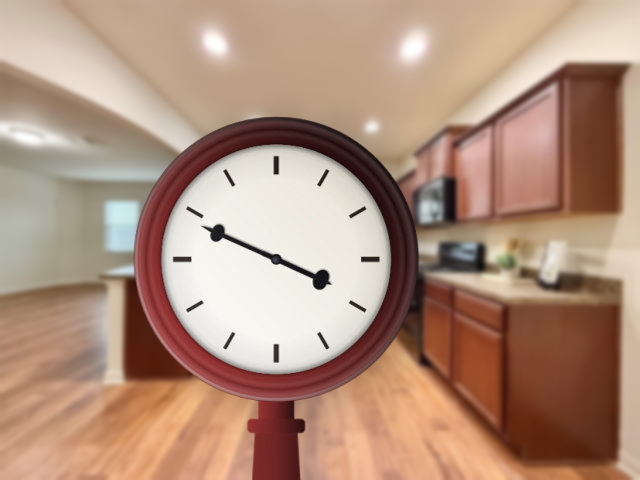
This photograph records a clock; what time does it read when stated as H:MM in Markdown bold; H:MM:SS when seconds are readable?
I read **3:49**
